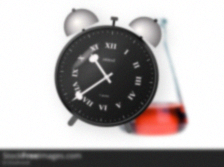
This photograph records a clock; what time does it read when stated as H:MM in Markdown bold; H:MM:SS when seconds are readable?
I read **10:38**
